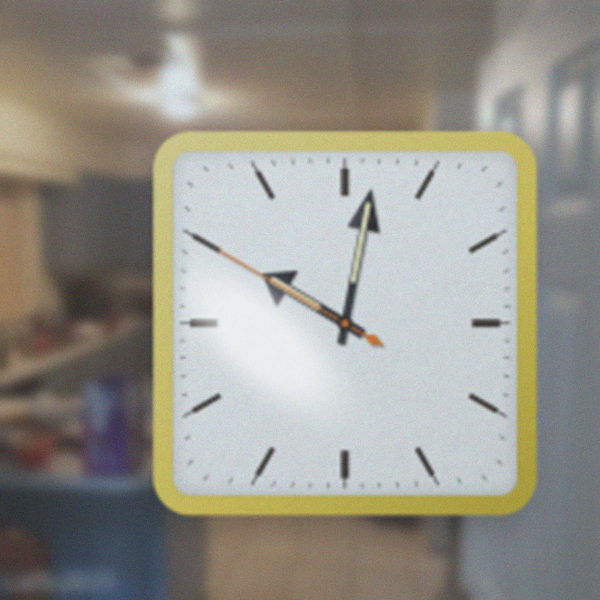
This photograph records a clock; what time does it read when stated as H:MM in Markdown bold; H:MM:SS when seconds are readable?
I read **10:01:50**
